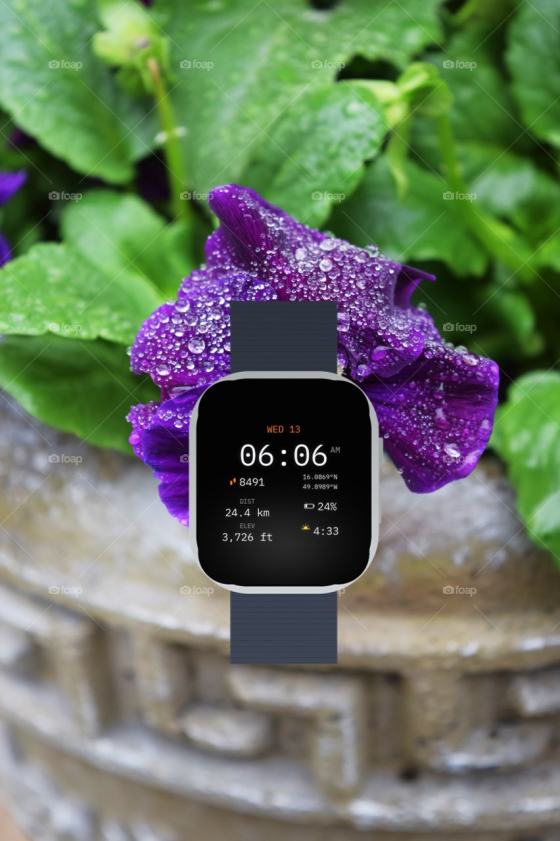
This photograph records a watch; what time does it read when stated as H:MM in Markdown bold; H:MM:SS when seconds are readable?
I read **6:06**
